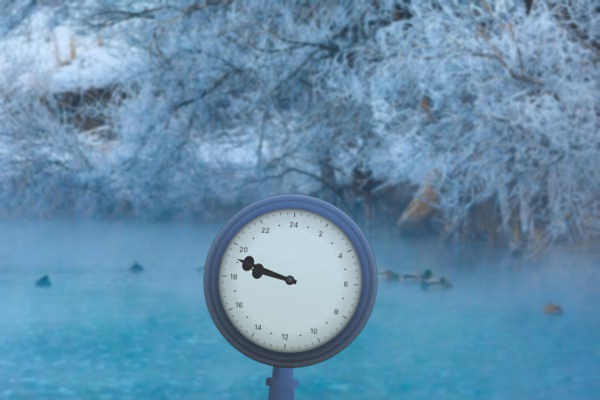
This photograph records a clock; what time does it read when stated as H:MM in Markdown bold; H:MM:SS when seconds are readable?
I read **18:48**
